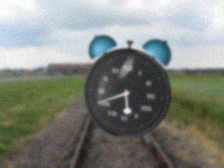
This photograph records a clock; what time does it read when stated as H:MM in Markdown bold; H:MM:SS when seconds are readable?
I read **5:41**
